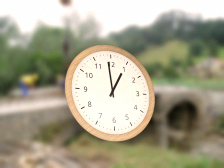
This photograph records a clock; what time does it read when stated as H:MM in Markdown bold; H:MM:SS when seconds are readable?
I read **12:59**
